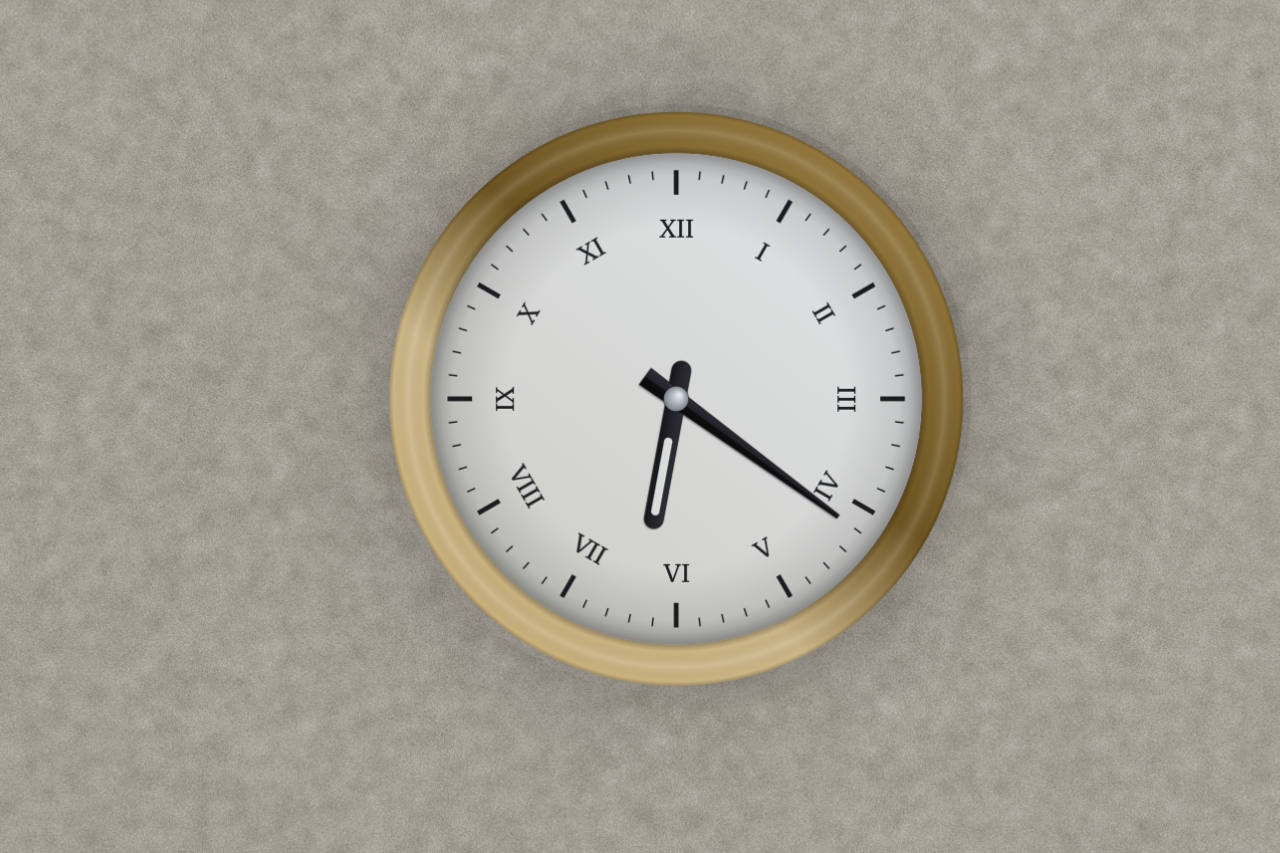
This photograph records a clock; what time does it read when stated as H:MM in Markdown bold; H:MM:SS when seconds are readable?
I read **6:21**
